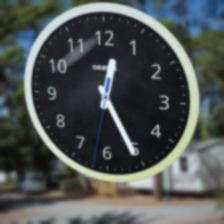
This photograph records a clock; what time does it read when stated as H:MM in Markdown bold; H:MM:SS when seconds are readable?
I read **12:25:32**
